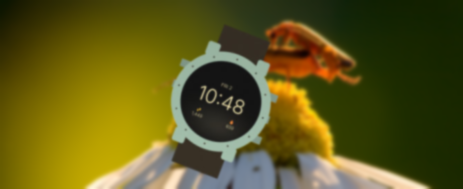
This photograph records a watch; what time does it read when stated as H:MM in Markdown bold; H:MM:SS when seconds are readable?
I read **10:48**
